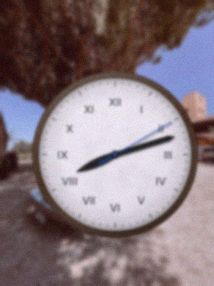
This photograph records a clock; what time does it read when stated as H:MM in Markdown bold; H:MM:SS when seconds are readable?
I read **8:12:10**
